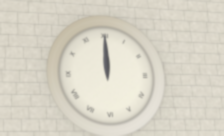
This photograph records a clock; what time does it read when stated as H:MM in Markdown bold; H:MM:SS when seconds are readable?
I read **12:00**
